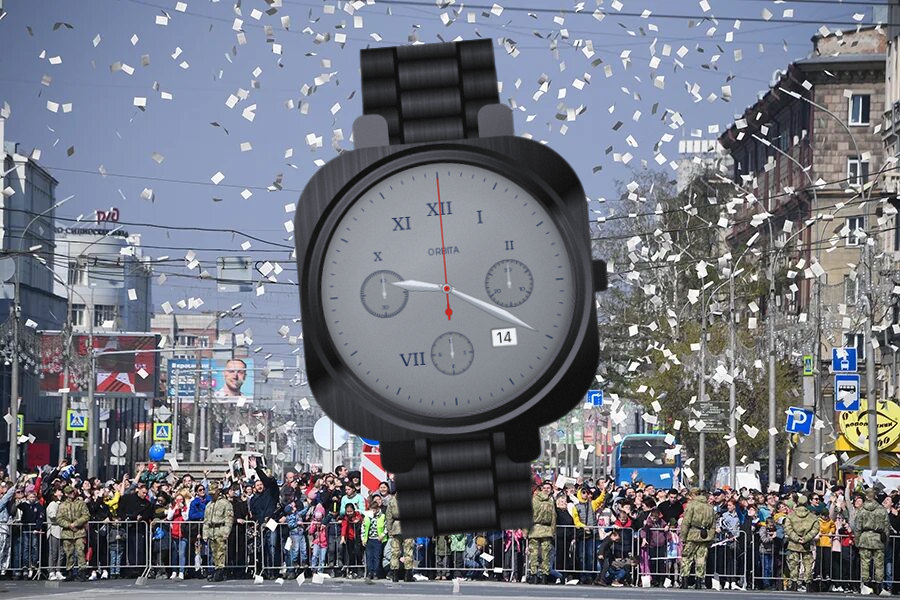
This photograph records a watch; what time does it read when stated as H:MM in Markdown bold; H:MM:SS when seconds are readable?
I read **9:20**
